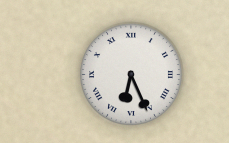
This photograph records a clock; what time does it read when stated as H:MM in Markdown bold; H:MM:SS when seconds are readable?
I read **6:26**
